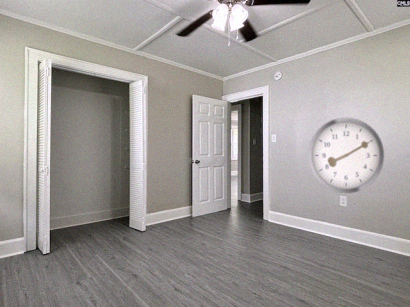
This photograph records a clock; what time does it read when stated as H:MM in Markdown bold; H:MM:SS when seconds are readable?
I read **8:10**
